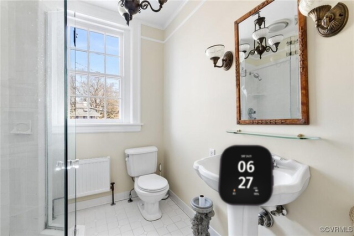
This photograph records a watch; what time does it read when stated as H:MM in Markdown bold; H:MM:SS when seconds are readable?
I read **6:27**
